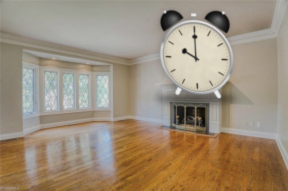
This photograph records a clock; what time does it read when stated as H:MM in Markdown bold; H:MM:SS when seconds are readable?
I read **10:00**
